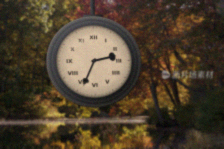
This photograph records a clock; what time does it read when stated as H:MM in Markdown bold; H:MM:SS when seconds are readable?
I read **2:34**
